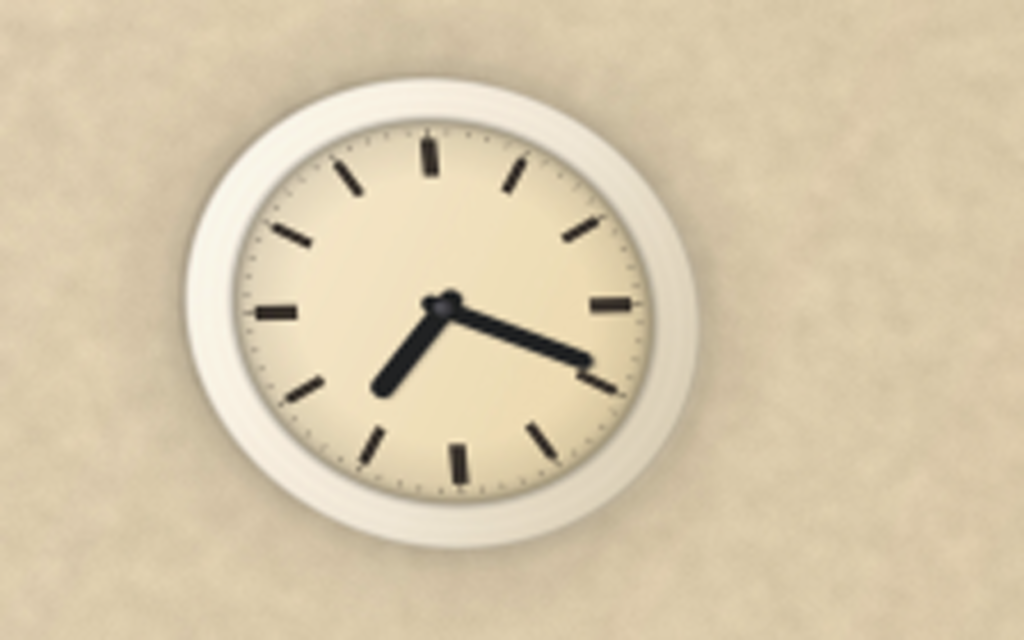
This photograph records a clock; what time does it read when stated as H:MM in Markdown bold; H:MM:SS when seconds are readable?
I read **7:19**
